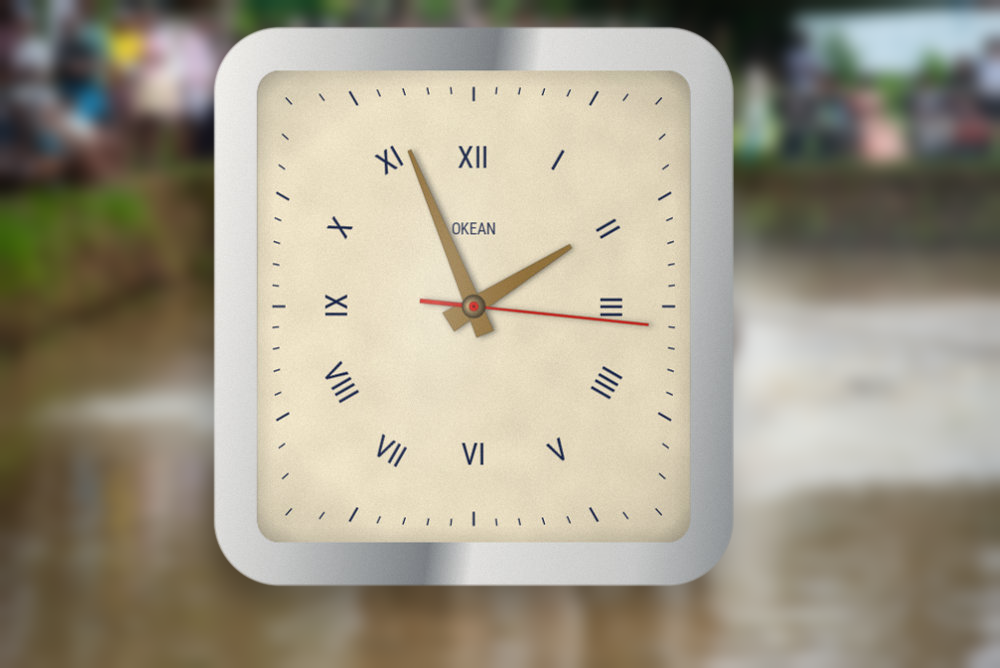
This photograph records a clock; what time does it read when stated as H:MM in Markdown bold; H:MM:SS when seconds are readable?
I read **1:56:16**
